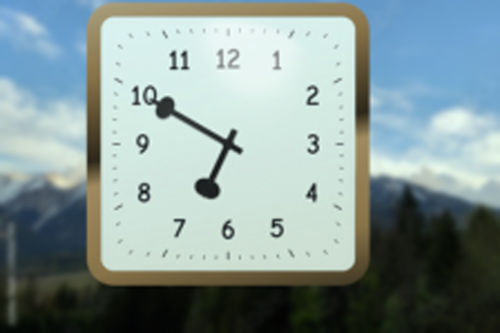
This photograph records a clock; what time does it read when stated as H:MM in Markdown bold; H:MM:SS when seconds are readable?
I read **6:50**
